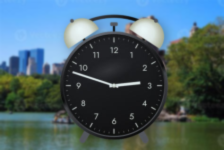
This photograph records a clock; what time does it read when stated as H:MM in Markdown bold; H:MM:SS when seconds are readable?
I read **2:48**
